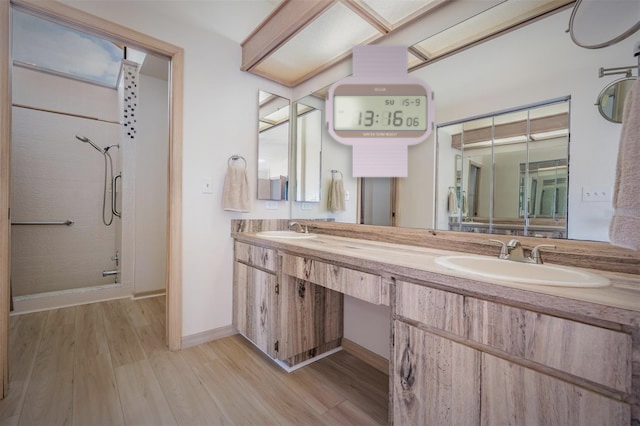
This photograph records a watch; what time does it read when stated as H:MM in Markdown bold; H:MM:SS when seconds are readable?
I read **13:16**
